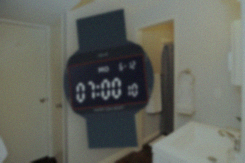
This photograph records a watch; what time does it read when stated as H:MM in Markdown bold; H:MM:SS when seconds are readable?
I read **7:00:10**
